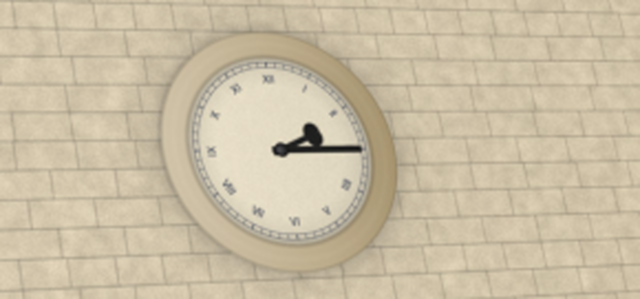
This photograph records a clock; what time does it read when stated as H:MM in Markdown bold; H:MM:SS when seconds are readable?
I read **2:15**
